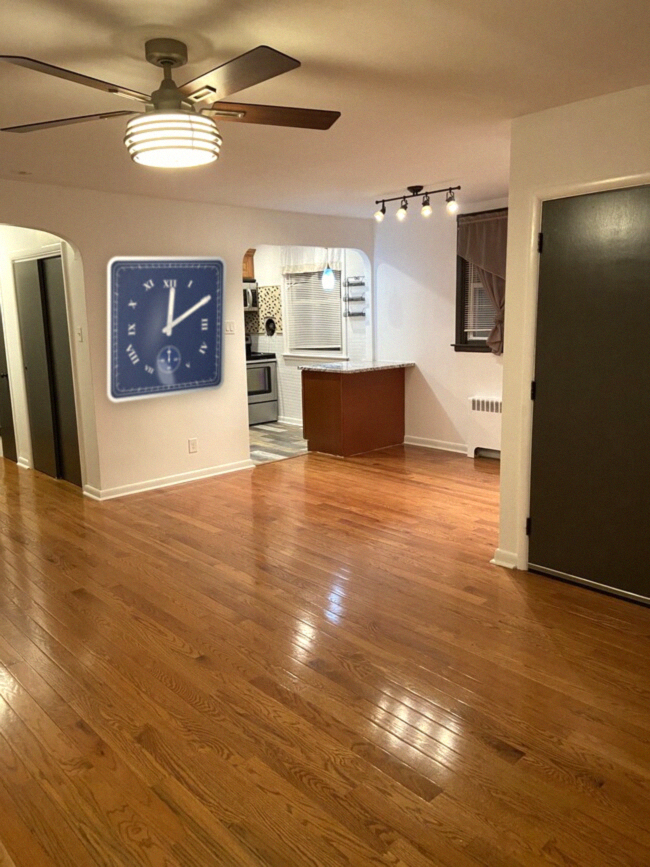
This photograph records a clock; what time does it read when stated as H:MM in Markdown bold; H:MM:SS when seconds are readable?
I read **12:10**
